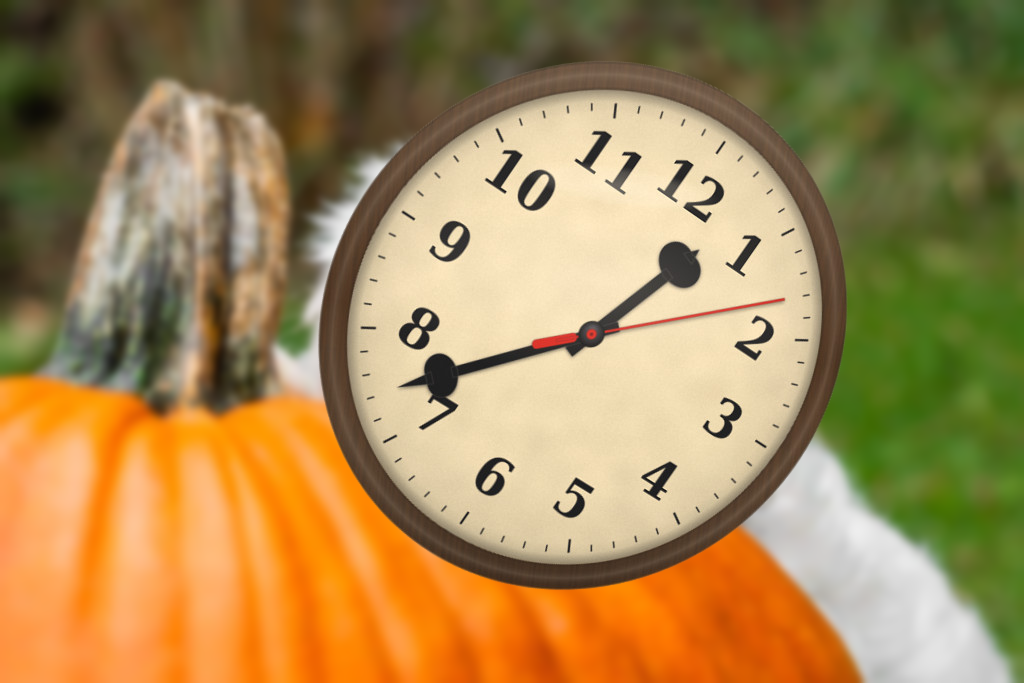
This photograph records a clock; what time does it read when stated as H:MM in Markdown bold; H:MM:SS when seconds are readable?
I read **12:37:08**
